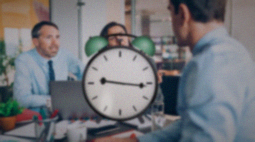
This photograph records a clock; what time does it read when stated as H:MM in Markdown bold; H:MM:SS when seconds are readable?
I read **9:16**
